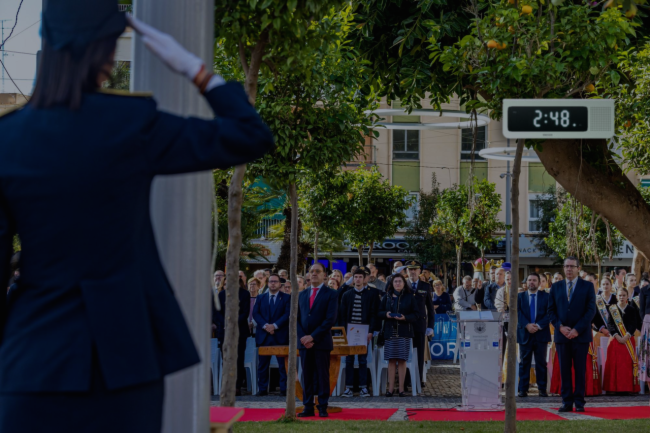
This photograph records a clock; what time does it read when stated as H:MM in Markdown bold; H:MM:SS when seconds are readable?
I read **2:48**
